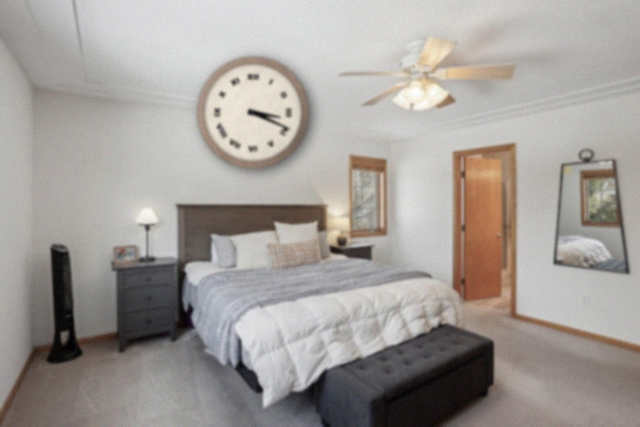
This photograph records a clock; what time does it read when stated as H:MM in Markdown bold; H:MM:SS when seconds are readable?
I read **3:19**
